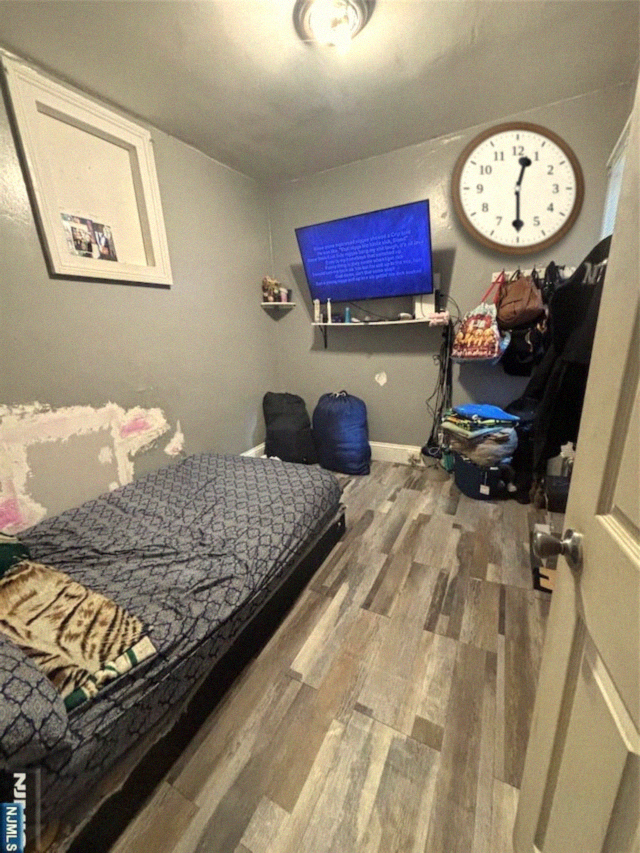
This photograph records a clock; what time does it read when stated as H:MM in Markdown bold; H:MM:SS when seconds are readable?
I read **12:30**
